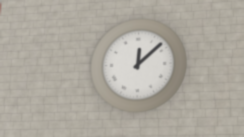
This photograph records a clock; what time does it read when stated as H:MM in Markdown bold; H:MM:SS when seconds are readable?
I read **12:08**
